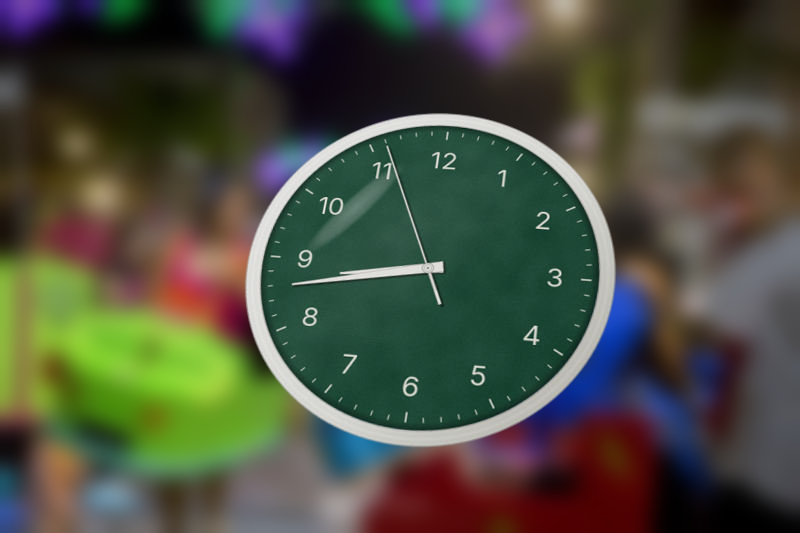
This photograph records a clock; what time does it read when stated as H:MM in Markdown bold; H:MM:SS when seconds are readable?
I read **8:42:56**
